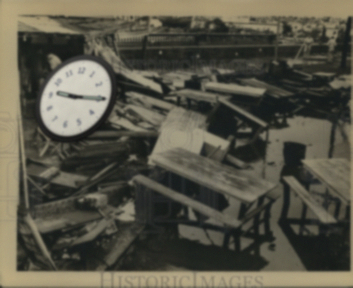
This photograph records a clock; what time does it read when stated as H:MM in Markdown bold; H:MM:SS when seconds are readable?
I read **9:15**
